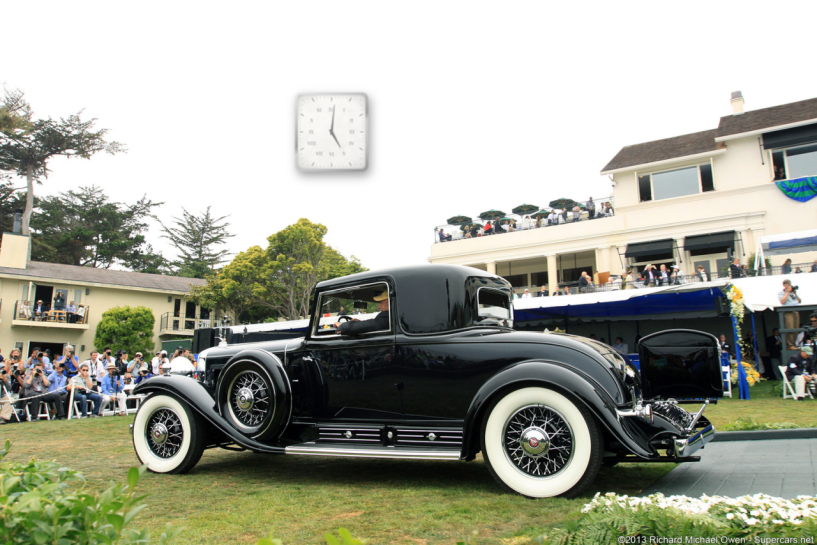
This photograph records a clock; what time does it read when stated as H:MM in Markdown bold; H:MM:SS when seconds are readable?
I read **5:01**
